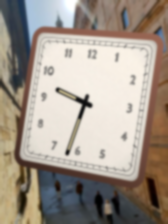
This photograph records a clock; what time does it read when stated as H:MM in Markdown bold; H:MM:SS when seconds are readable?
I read **9:32**
